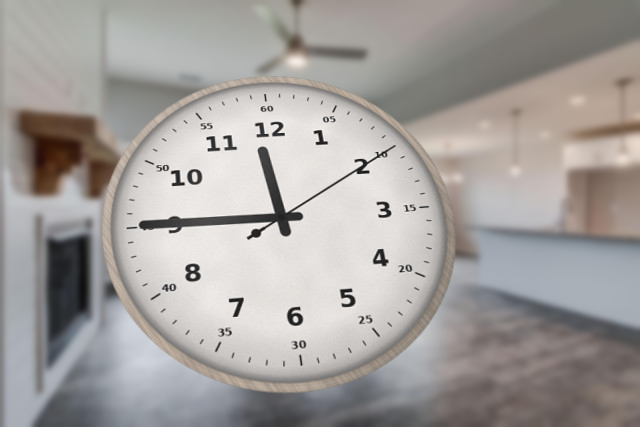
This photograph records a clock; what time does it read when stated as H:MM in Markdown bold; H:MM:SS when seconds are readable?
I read **11:45:10**
